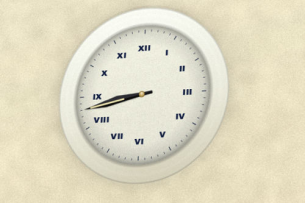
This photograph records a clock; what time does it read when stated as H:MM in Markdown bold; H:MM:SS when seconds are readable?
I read **8:43**
